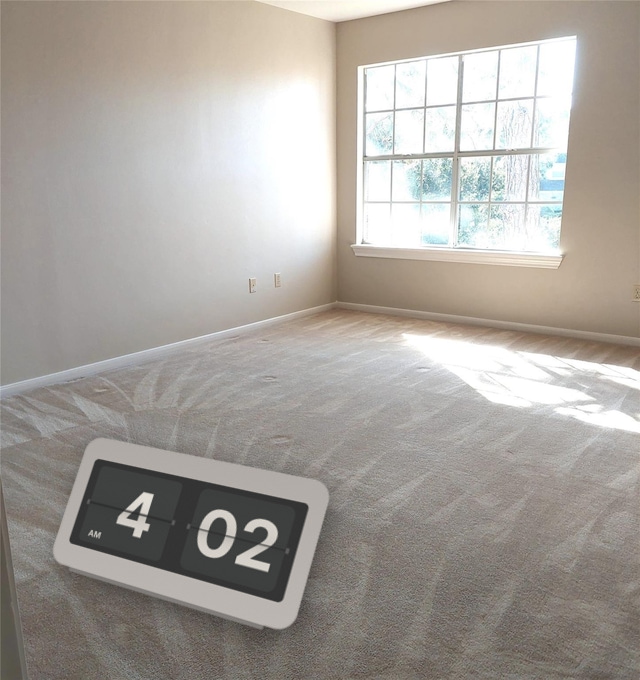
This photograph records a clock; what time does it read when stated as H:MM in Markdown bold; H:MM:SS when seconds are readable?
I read **4:02**
